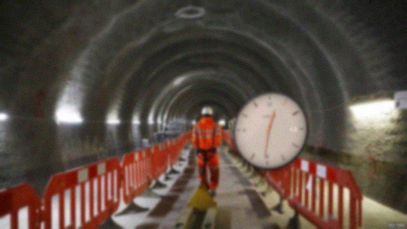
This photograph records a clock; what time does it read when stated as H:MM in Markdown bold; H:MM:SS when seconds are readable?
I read **12:31**
